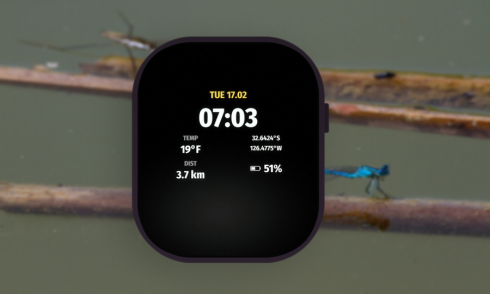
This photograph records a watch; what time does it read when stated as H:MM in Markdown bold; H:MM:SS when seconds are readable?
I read **7:03**
